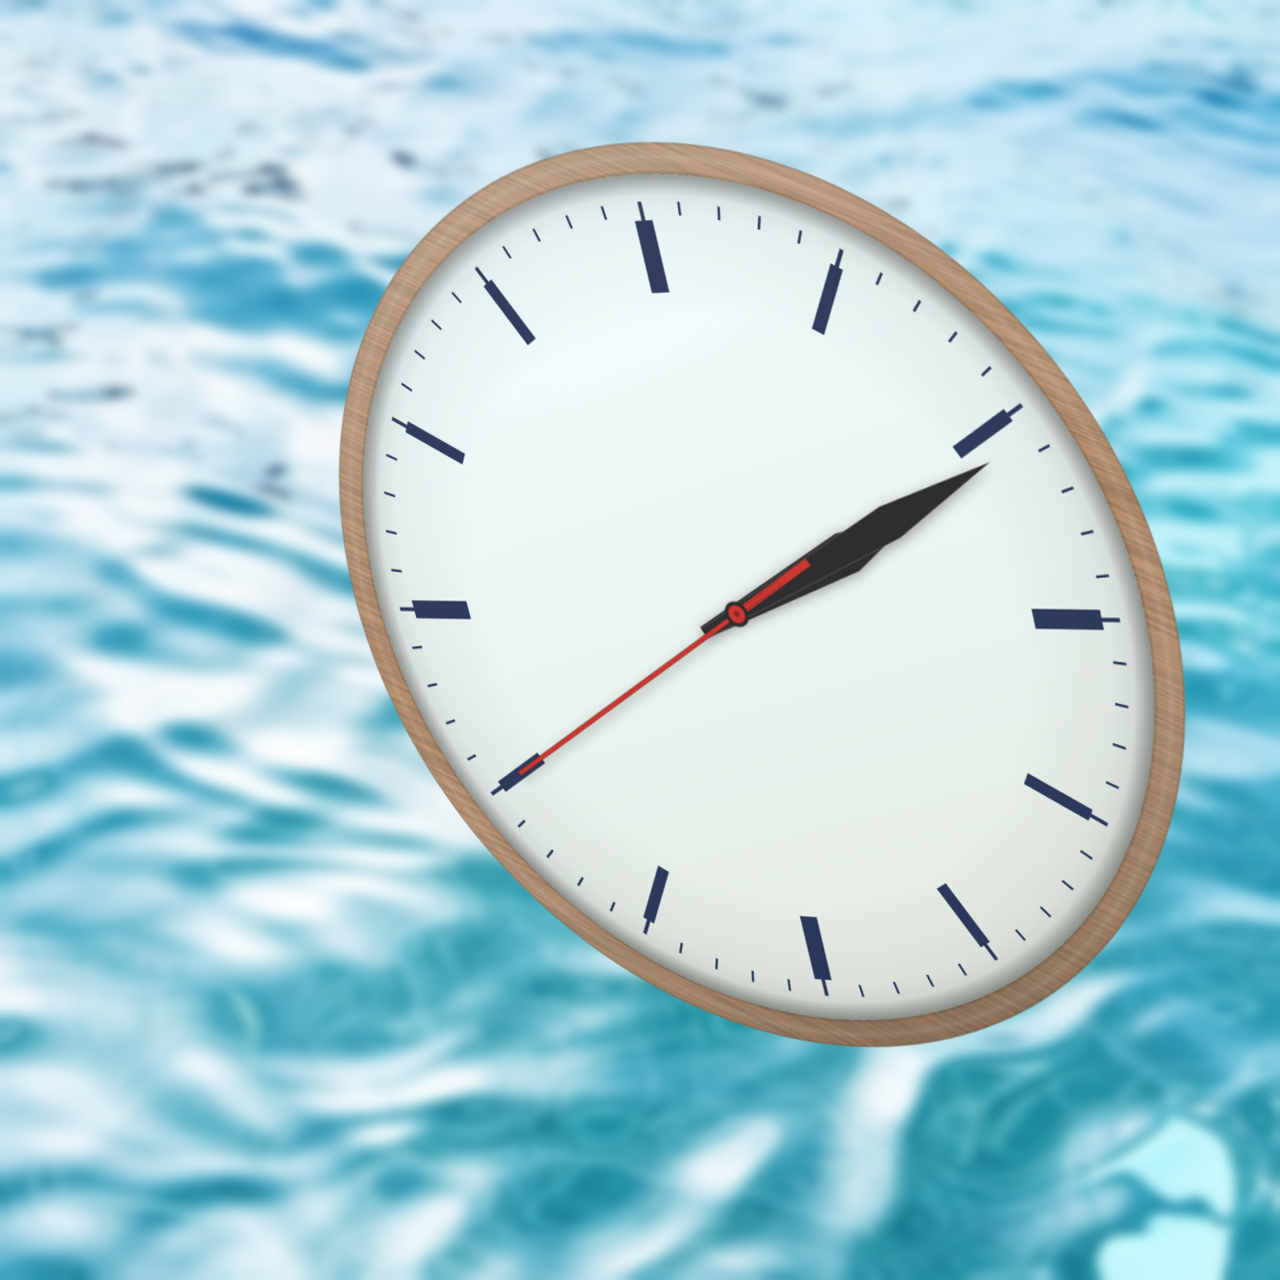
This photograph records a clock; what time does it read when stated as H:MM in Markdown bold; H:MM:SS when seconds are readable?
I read **2:10:40**
